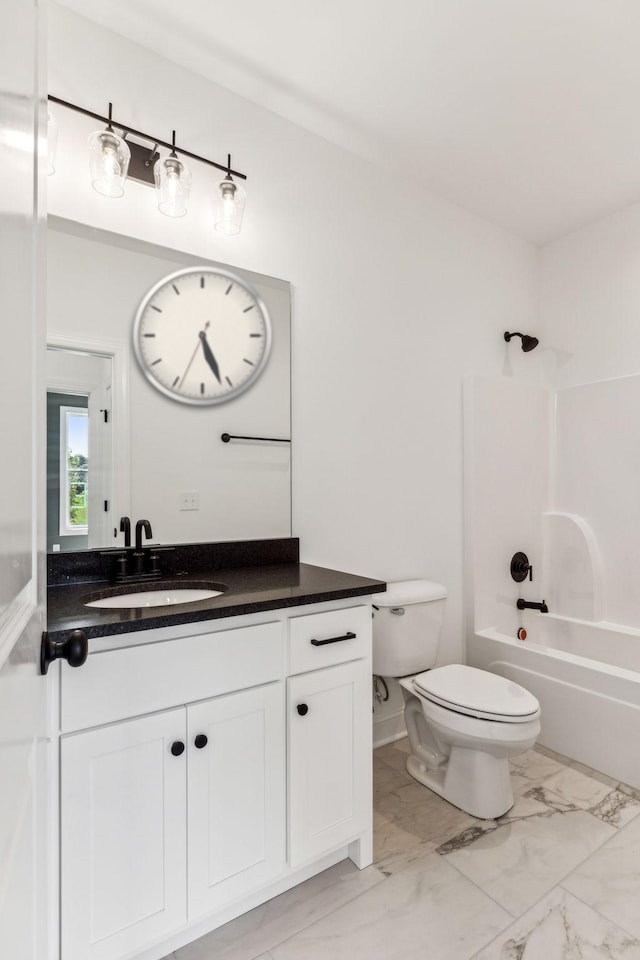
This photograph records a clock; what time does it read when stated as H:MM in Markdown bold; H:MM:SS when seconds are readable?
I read **5:26:34**
